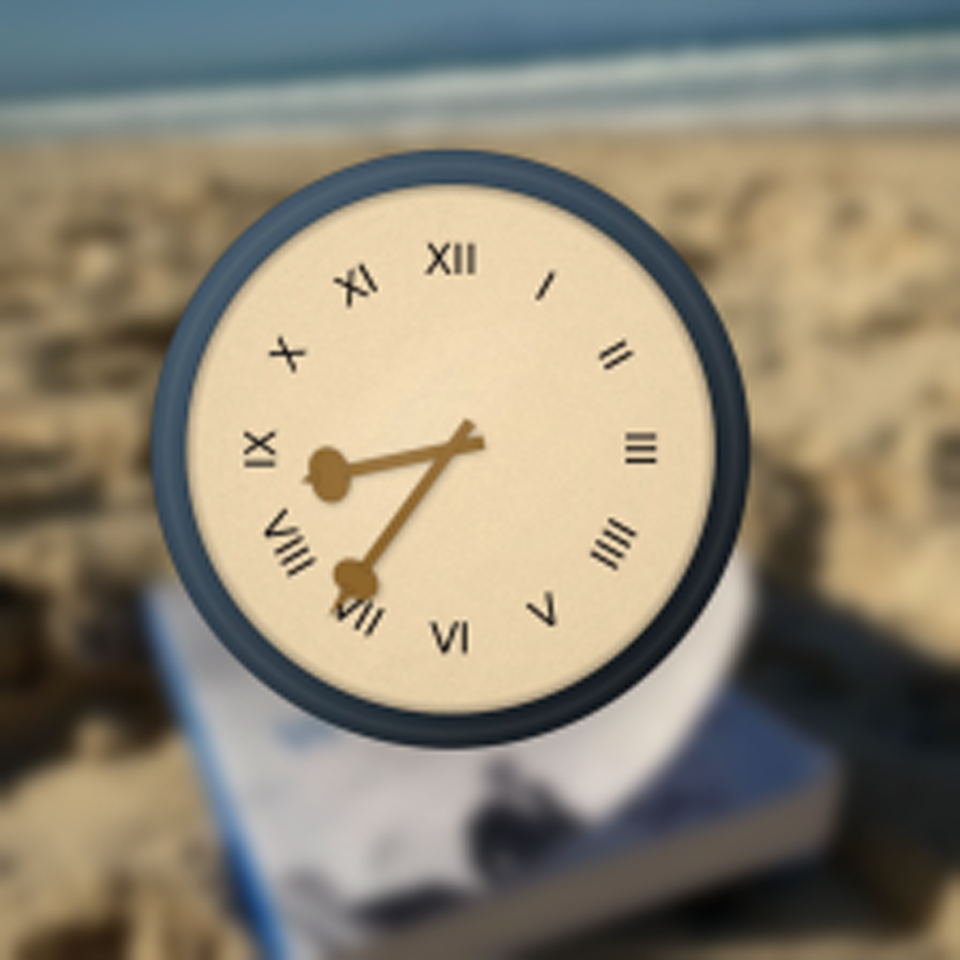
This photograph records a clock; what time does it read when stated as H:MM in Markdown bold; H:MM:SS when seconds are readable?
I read **8:36**
